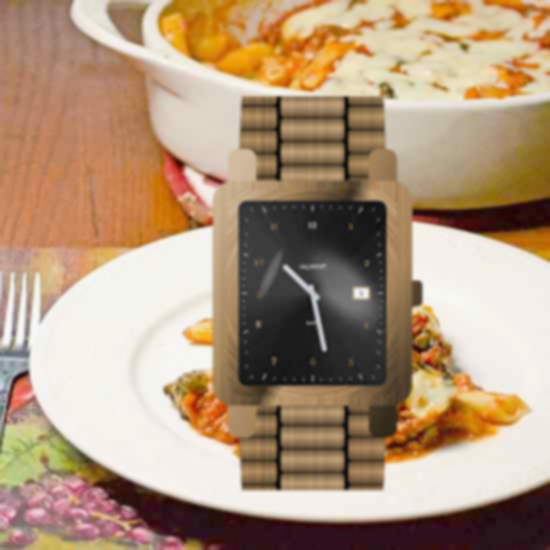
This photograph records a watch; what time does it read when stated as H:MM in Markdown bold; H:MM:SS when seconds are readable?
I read **10:28**
